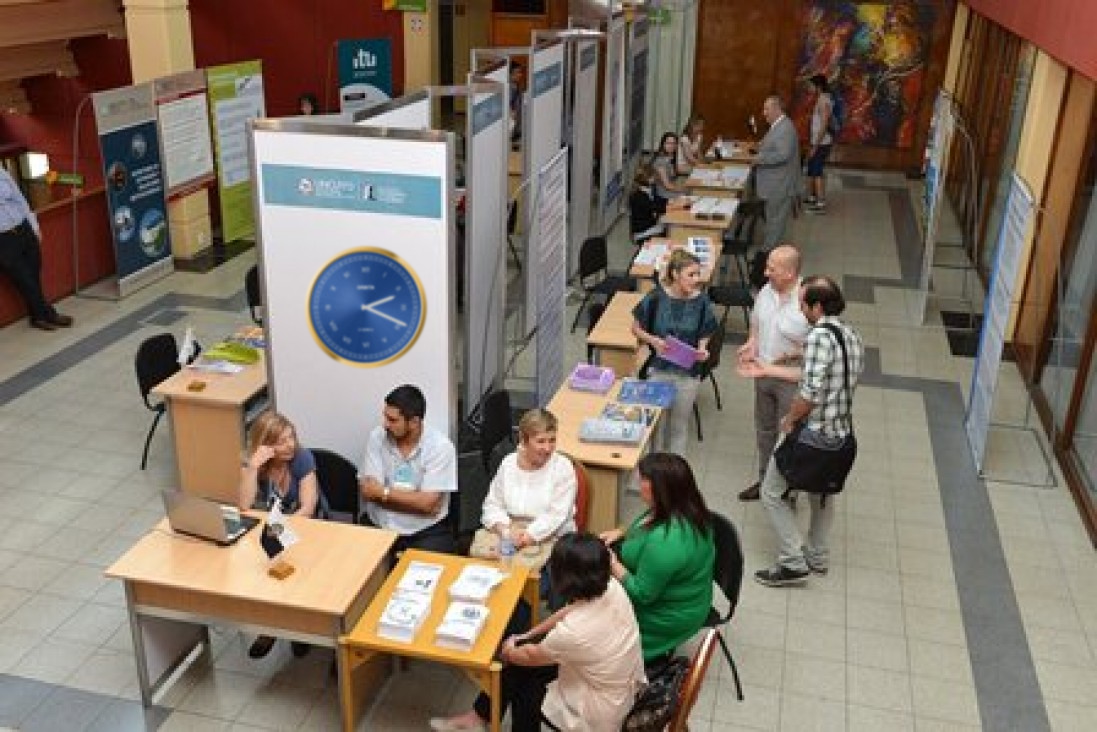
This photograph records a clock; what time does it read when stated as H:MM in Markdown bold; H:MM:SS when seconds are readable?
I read **2:19**
